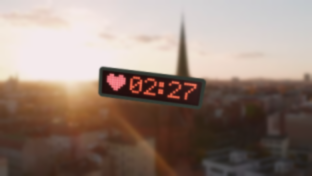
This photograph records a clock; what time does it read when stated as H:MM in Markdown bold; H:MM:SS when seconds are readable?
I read **2:27**
